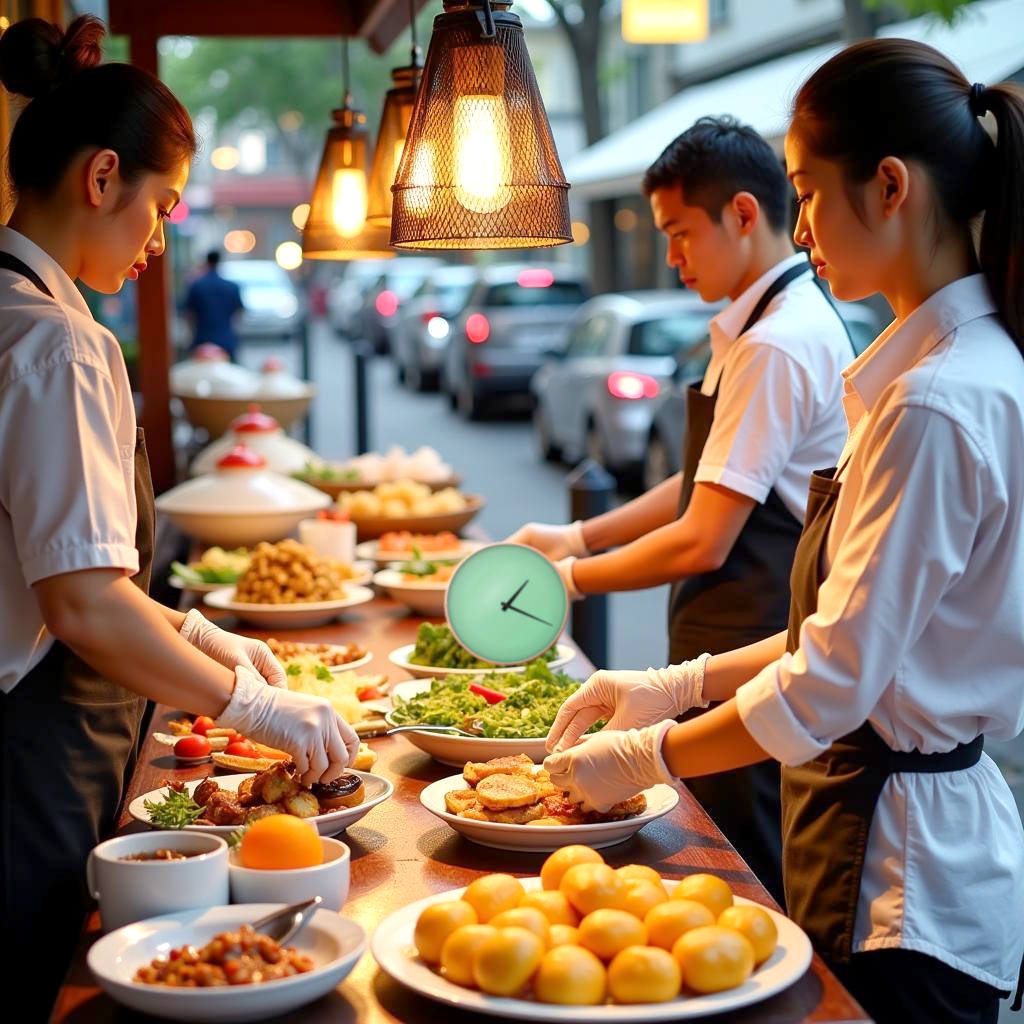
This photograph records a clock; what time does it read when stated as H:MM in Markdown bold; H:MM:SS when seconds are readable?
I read **1:19**
